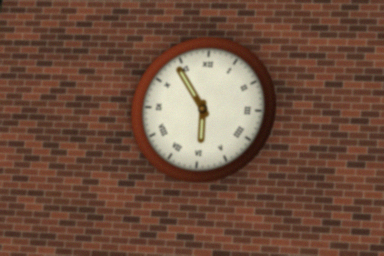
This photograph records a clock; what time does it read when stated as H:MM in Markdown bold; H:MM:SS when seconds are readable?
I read **5:54**
